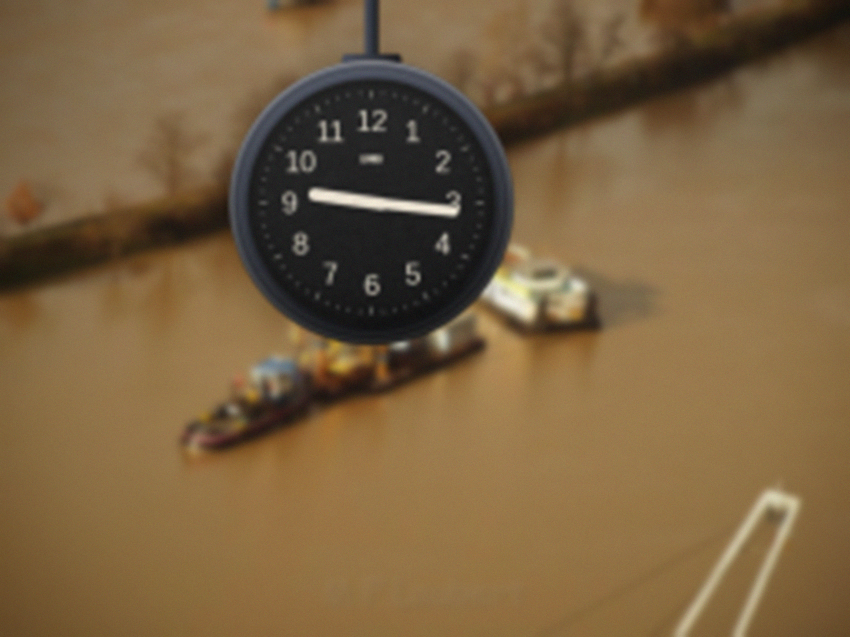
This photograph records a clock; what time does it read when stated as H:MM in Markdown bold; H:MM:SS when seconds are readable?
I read **9:16**
